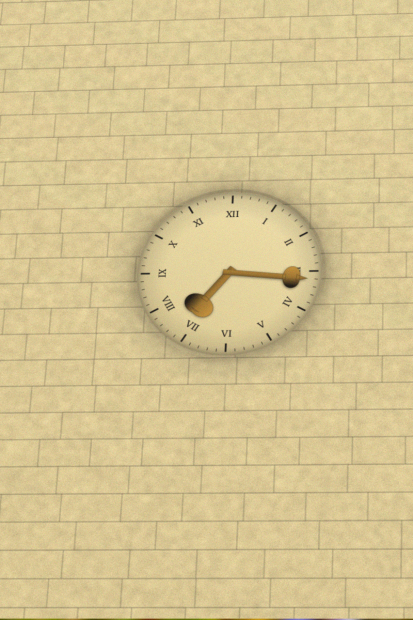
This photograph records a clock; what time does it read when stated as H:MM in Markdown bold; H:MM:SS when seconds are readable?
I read **7:16**
